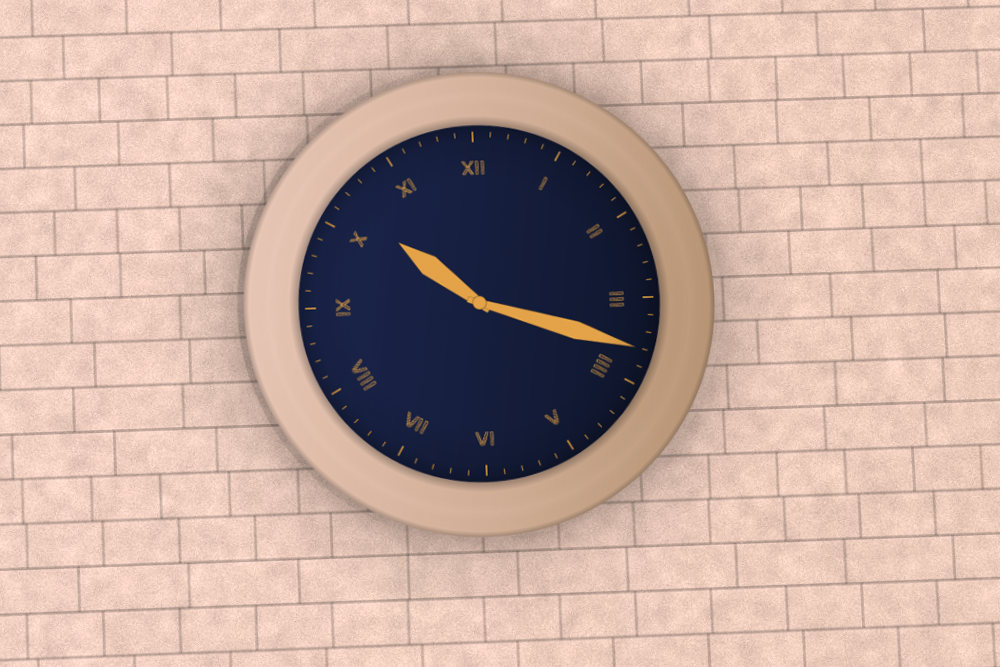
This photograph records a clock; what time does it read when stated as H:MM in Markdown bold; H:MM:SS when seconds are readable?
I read **10:18**
